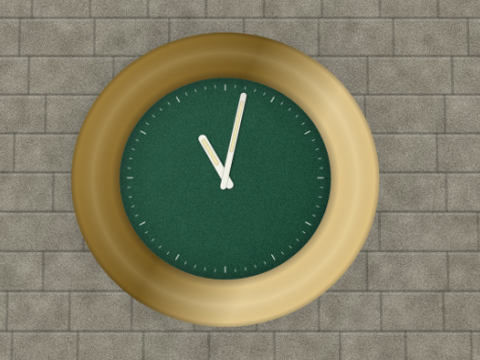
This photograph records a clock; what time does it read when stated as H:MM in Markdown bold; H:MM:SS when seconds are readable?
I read **11:02**
